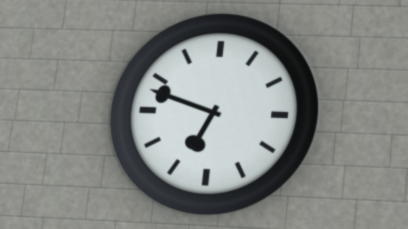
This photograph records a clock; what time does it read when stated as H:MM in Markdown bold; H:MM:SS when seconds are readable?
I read **6:48**
